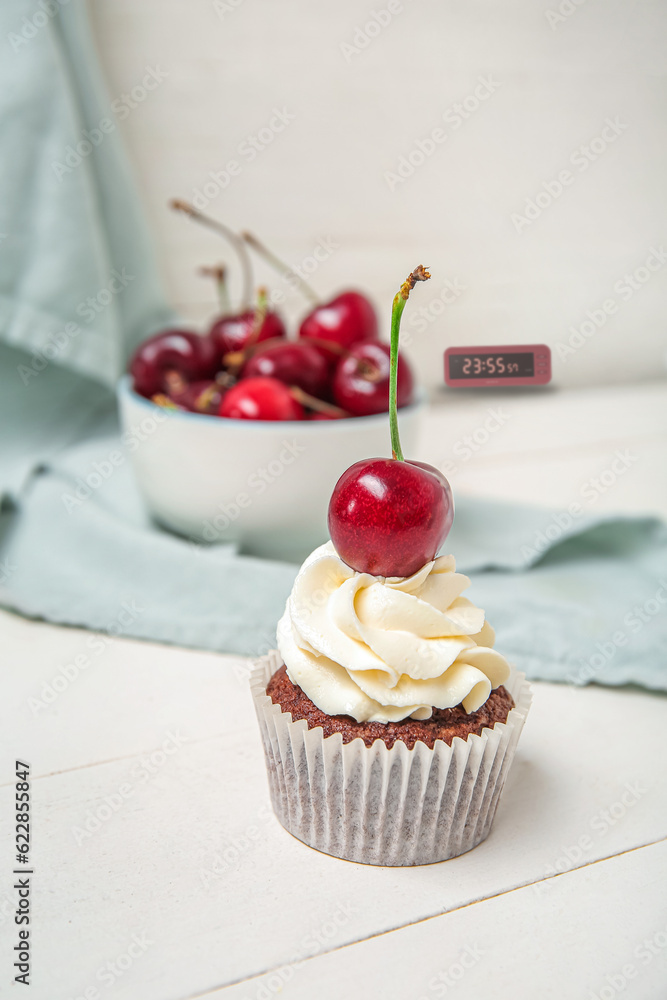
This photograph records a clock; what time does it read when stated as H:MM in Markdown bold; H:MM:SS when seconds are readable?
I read **23:55**
